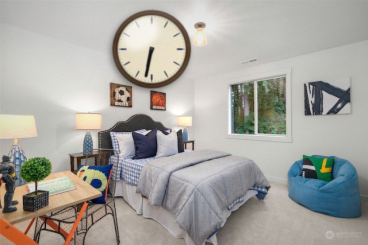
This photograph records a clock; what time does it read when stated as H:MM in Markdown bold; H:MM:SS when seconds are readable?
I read **6:32**
